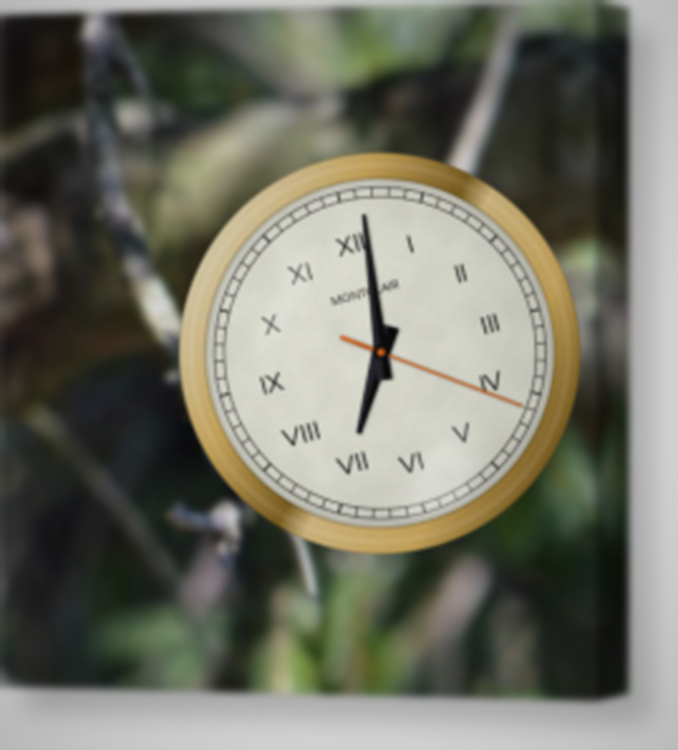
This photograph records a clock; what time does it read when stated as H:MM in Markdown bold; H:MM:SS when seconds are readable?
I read **7:01:21**
